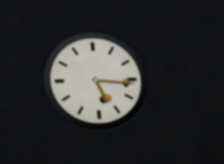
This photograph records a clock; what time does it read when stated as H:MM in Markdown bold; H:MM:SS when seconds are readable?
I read **5:16**
